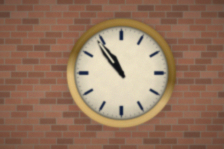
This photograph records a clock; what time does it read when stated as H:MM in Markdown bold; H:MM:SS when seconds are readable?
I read **10:54**
